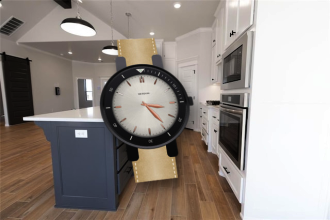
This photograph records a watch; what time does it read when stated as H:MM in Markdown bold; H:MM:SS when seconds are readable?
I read **3:24**
